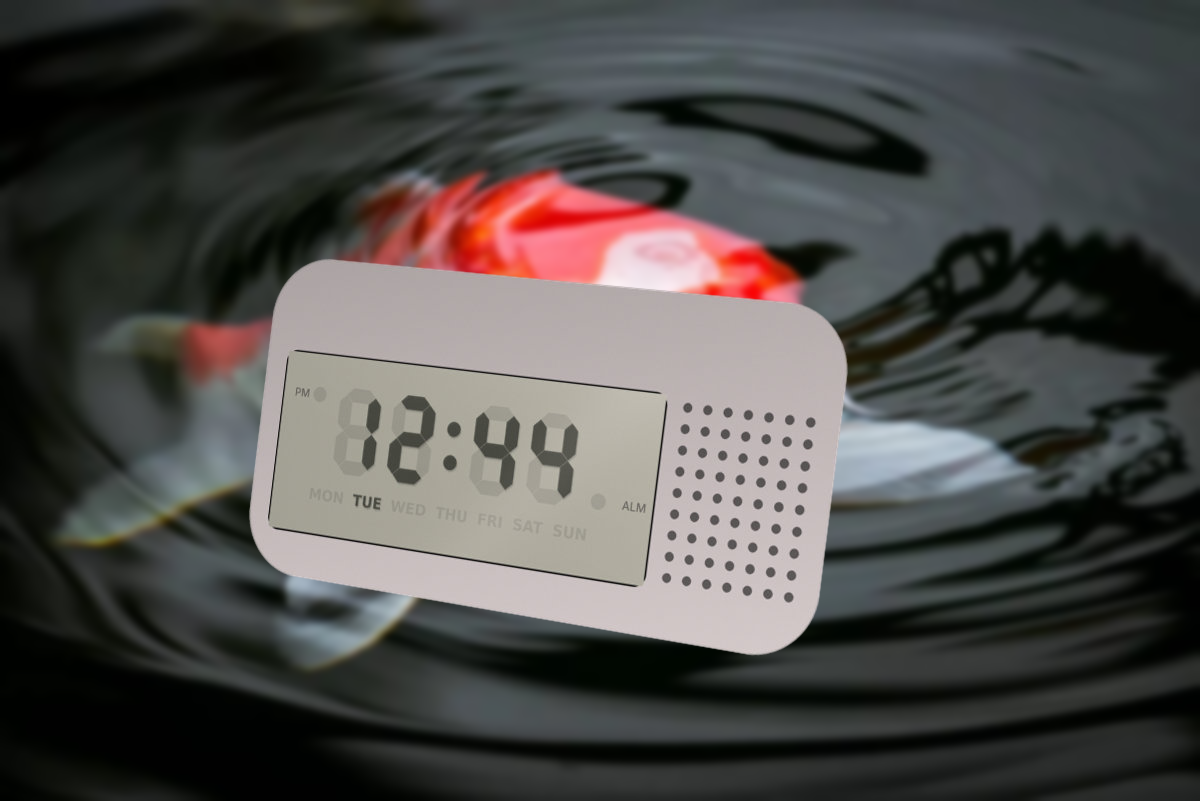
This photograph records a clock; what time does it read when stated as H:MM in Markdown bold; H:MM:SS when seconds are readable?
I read **12:44**
